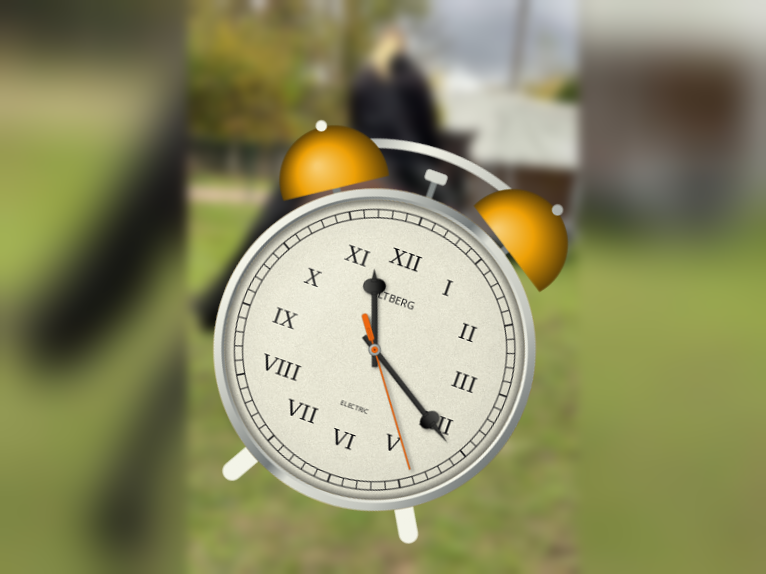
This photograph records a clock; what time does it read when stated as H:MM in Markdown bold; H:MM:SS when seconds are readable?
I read **11:20:24**
